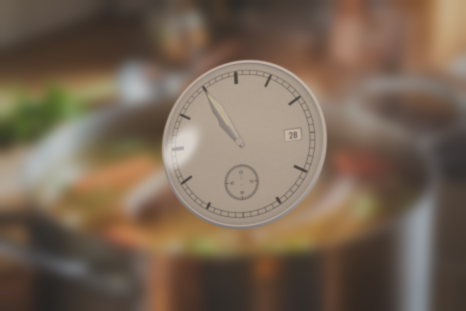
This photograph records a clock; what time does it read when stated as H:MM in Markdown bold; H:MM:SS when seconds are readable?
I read **10:55**
